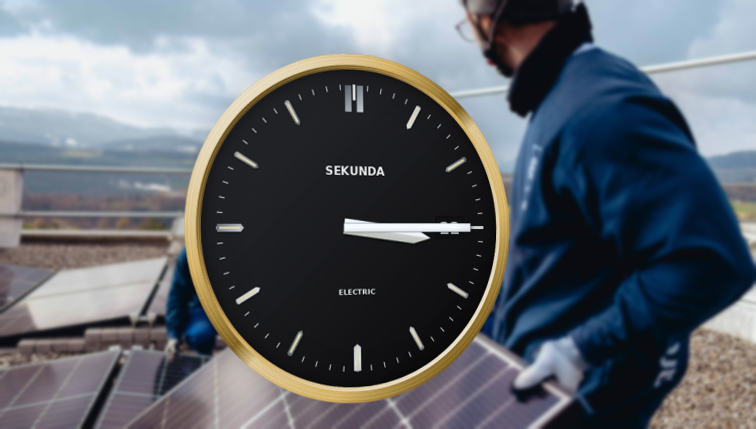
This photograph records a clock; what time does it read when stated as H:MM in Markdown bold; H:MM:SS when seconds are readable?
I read **3:15**
